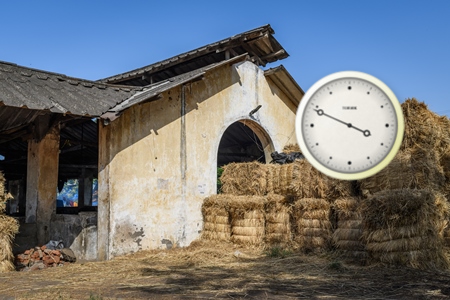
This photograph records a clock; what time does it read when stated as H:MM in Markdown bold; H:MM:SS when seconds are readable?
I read **3:49**
